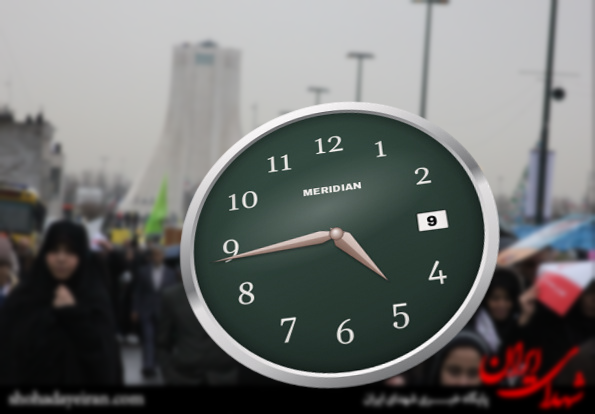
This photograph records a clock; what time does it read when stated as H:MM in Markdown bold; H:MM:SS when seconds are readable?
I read **4:44**
